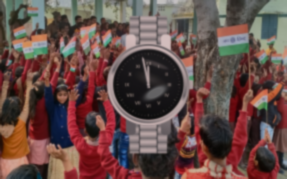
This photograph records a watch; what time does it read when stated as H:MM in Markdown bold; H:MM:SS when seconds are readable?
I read **11:58**
